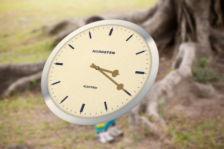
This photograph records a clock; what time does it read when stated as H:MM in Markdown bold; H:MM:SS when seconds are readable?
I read **3:20**
